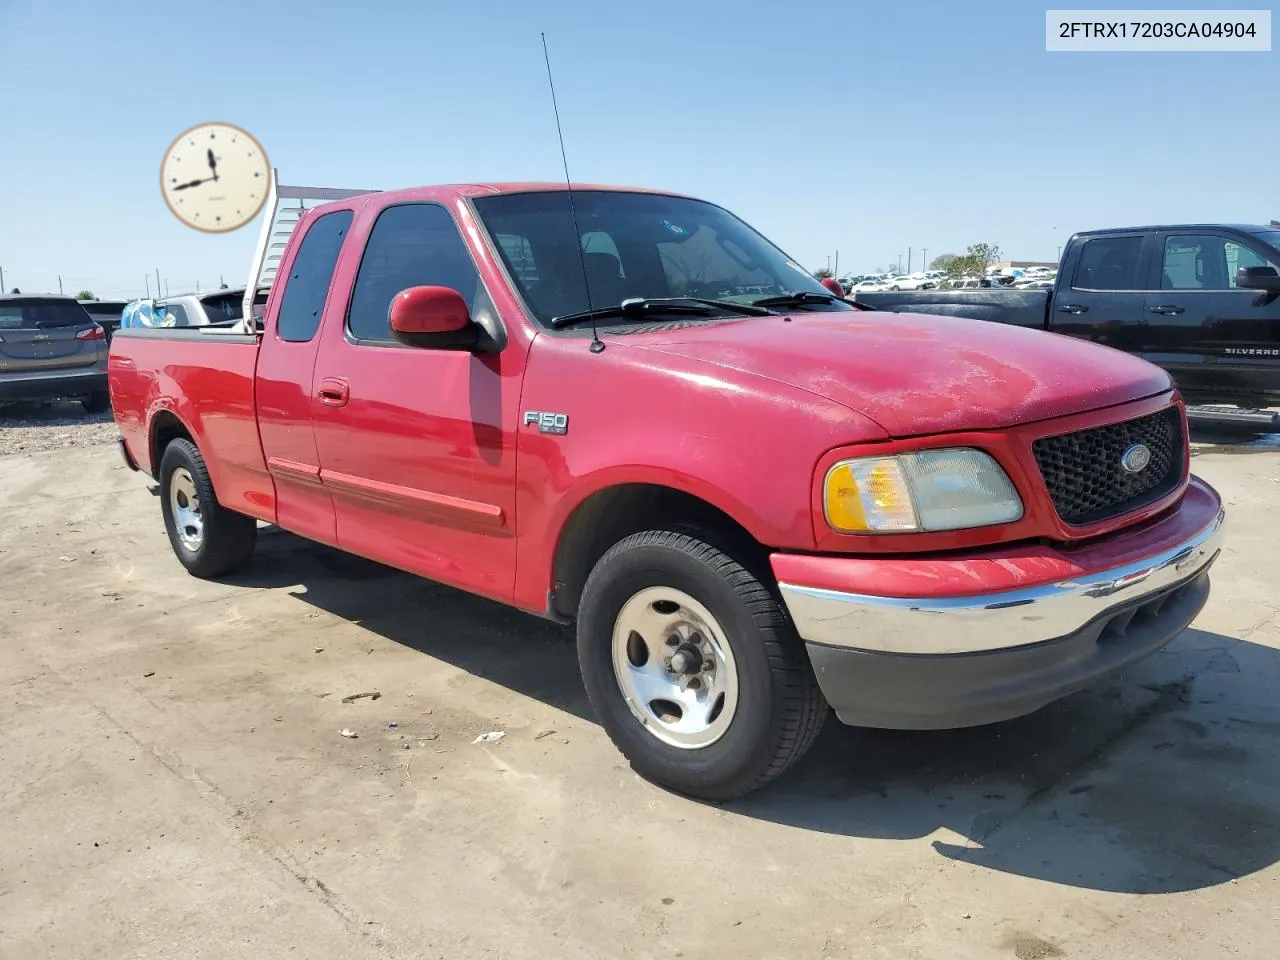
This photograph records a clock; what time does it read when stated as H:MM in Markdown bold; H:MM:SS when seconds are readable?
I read **11:43**
